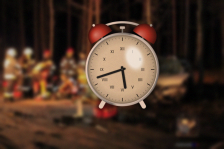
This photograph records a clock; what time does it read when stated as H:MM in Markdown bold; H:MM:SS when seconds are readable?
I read **5:42**
